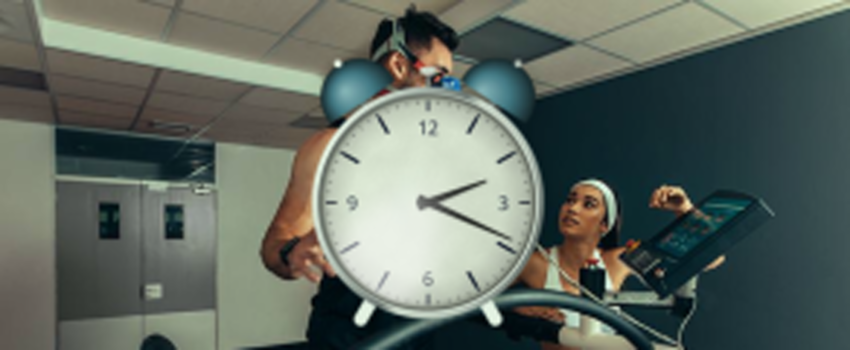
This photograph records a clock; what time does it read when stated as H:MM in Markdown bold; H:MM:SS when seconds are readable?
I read **2:19**
